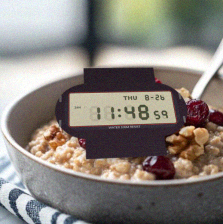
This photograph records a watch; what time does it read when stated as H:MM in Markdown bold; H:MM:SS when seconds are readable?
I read **11:48:59**
